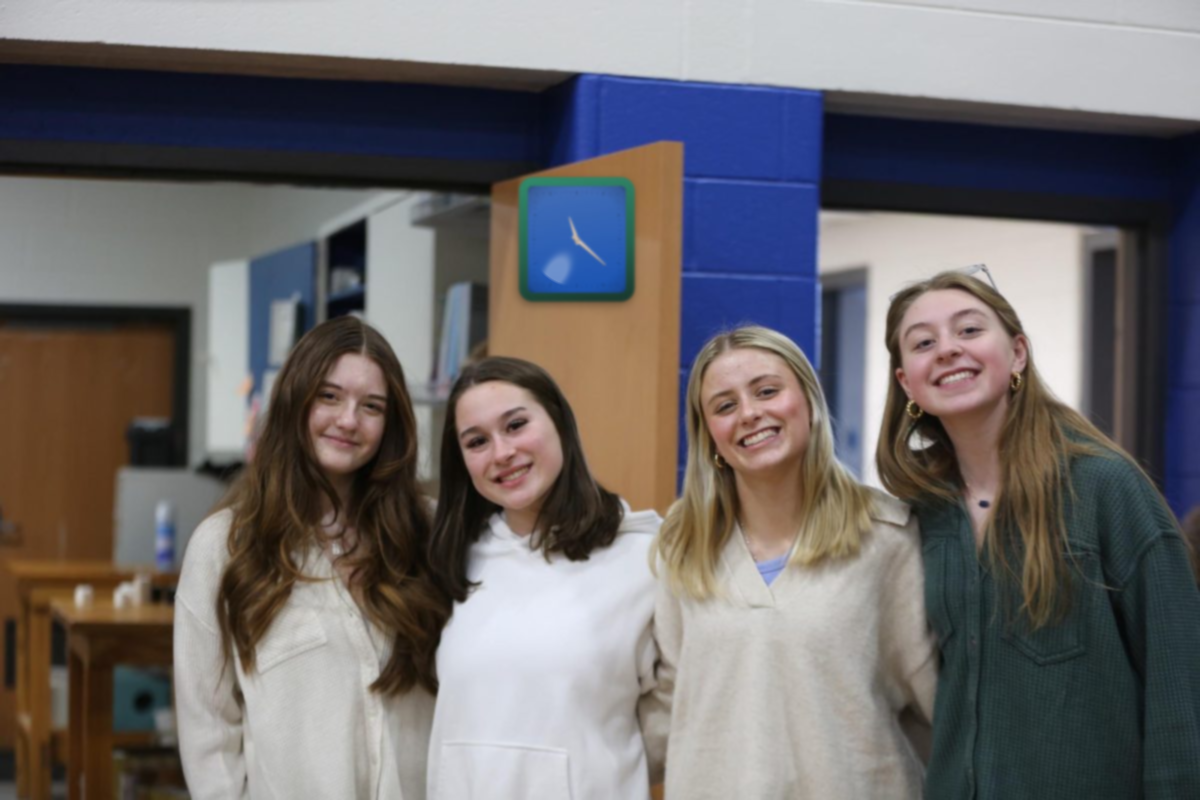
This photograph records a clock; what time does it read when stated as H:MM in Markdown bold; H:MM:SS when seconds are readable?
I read **11:22**
